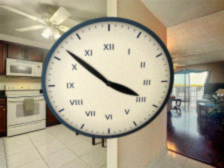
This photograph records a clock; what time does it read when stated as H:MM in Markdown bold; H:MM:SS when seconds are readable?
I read **3:52**
